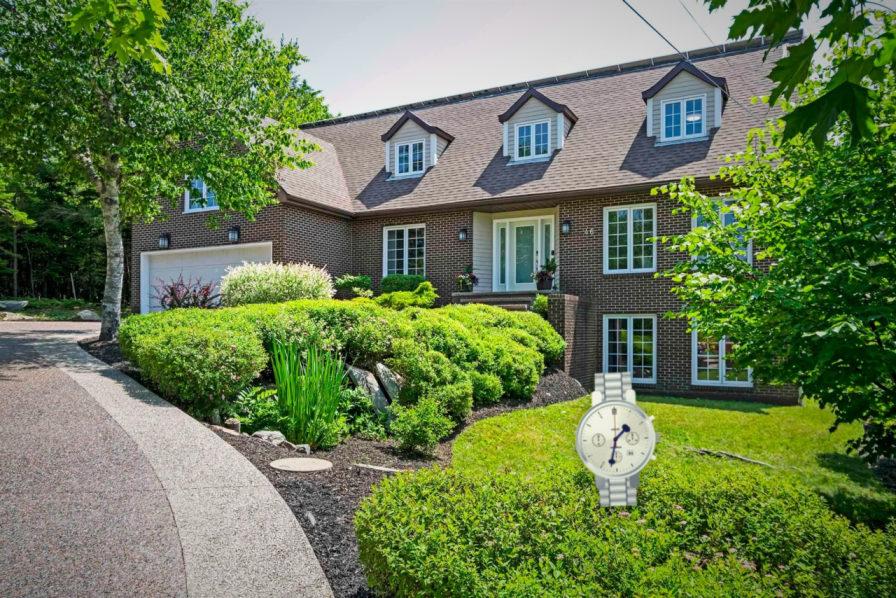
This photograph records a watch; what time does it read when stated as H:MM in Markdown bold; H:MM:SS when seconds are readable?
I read **1:32**
